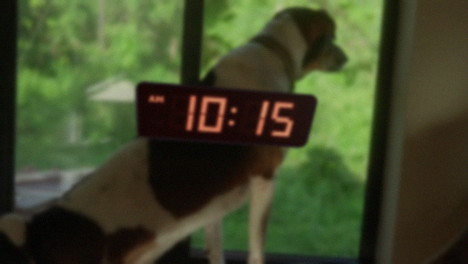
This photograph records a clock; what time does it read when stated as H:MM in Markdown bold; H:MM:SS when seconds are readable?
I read **10:15**
